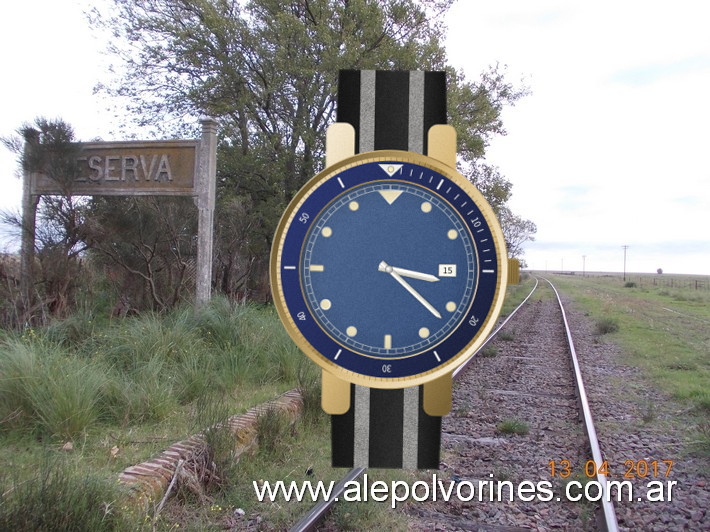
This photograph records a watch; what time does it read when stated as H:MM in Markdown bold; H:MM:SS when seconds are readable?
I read **3:22**
